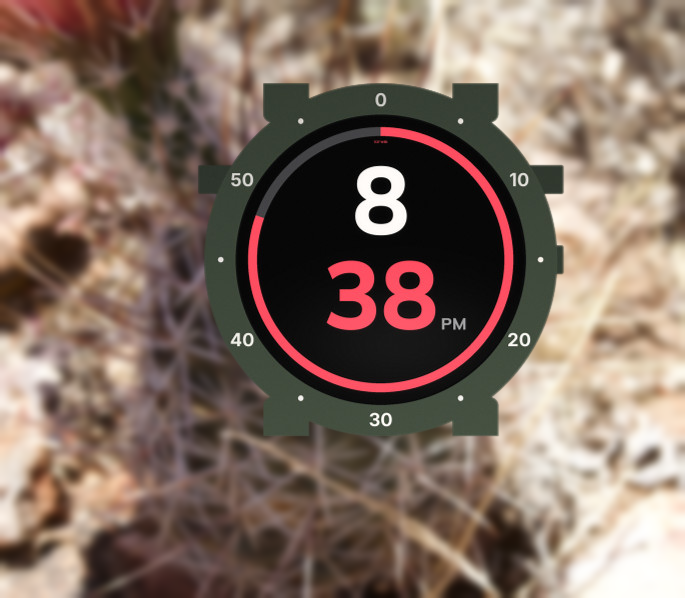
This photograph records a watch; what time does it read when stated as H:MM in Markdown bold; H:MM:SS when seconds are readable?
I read **8:38**
